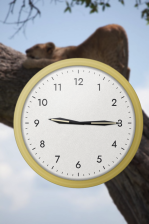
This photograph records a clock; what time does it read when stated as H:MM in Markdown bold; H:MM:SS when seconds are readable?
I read **9:15**
